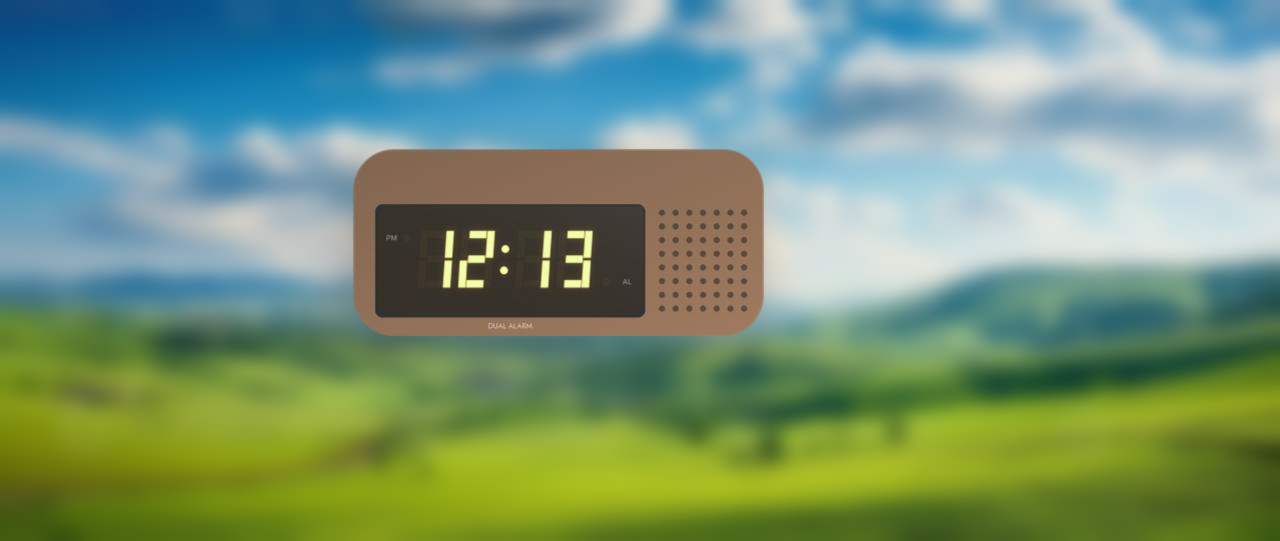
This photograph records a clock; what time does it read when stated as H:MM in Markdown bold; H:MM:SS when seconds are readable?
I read **12:13**
